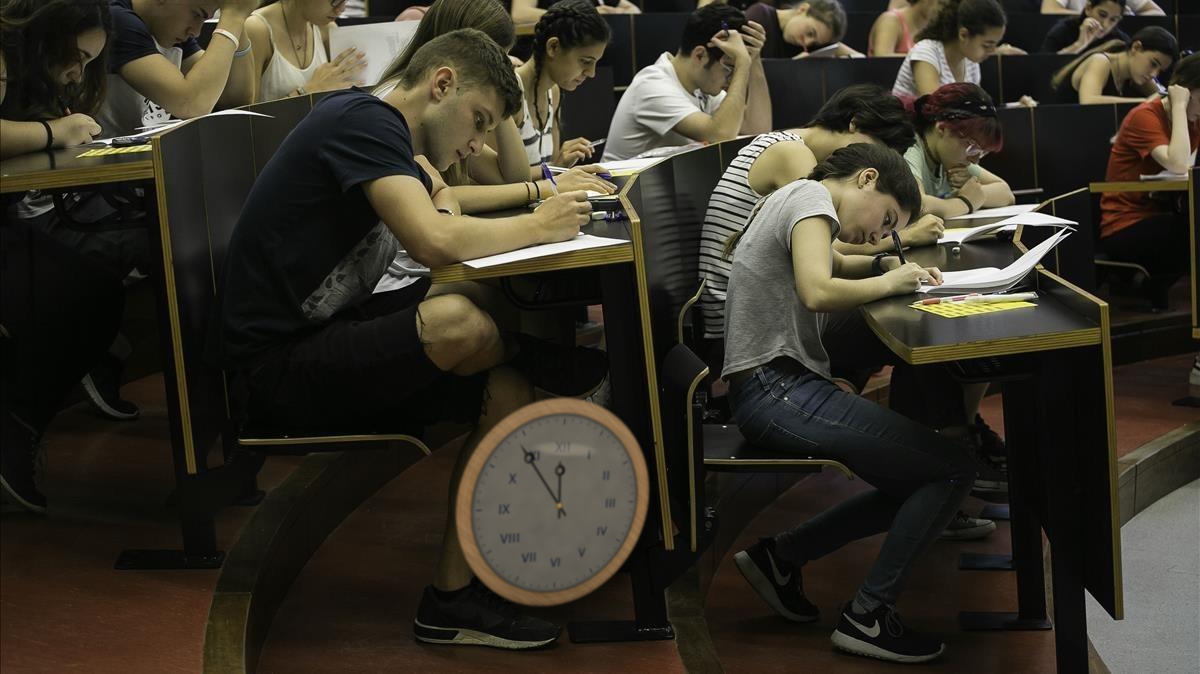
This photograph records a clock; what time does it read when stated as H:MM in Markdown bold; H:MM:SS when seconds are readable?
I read **11:54**
